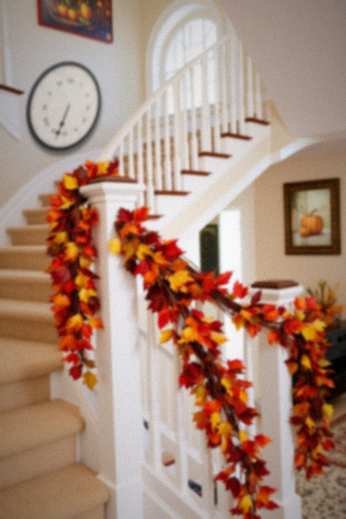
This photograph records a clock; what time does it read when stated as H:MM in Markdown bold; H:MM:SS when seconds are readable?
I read **6:33**
